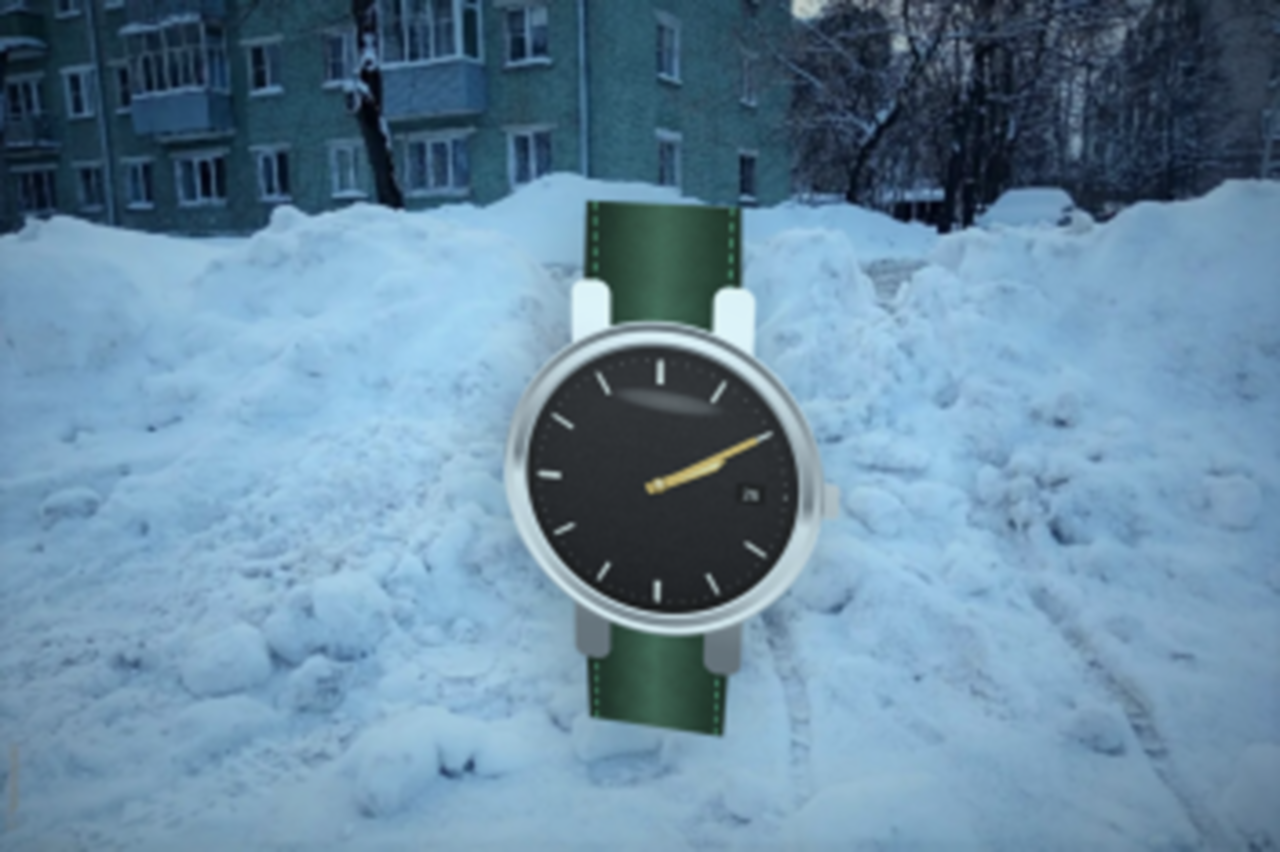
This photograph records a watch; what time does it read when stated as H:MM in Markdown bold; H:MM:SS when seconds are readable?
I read **2:10**
